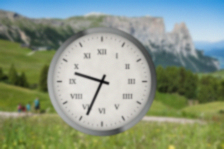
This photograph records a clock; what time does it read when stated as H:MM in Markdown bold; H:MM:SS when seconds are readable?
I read **9:34**
